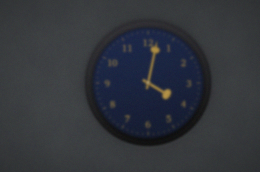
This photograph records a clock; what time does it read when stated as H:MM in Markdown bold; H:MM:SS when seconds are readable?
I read **4:02**
